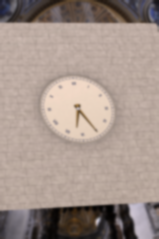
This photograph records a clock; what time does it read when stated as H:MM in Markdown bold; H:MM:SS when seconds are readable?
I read **6:25**
